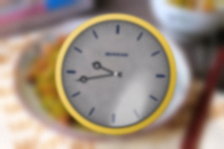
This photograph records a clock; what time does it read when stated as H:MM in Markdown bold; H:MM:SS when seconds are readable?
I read **9:43**
